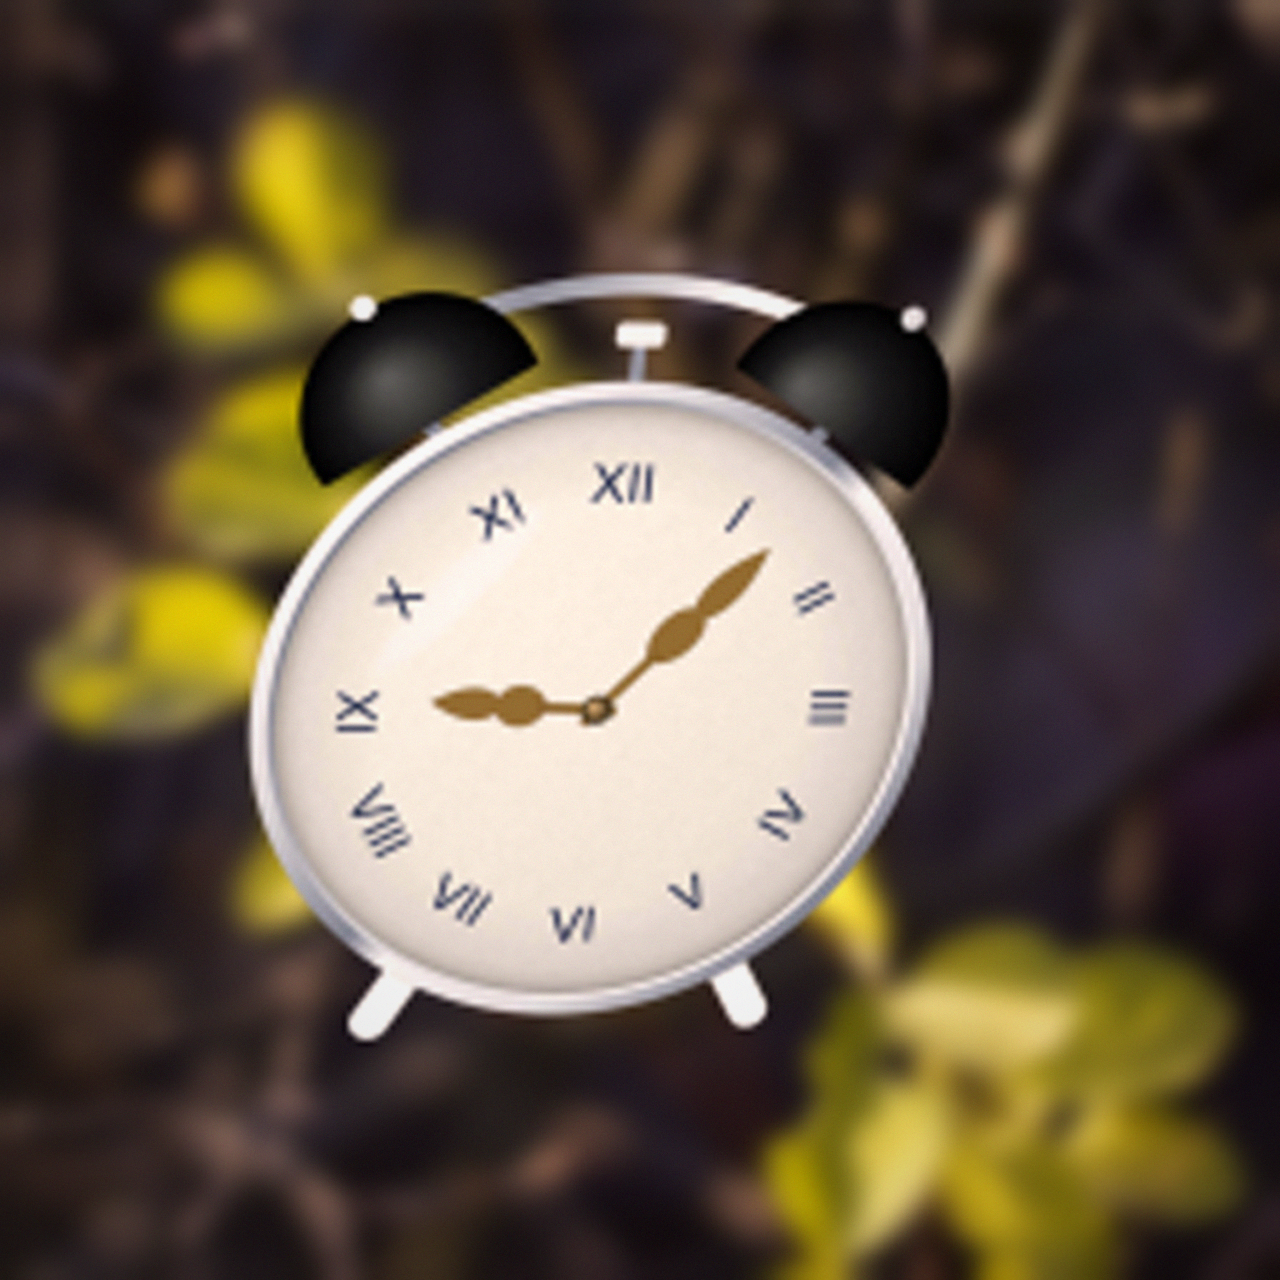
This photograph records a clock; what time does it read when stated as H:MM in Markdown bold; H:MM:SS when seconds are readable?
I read **9:07**
